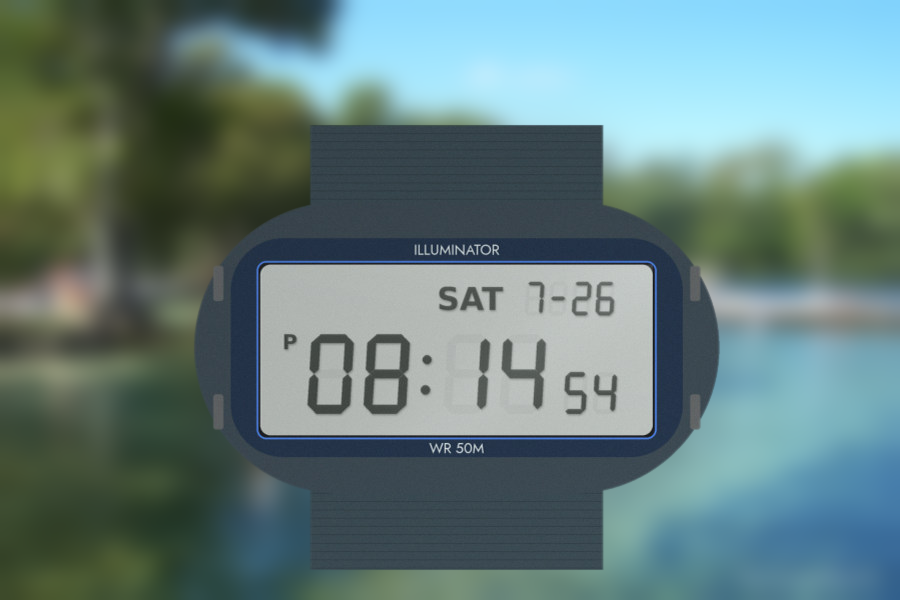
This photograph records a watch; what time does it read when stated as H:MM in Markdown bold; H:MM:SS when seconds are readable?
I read **8:14:54**
